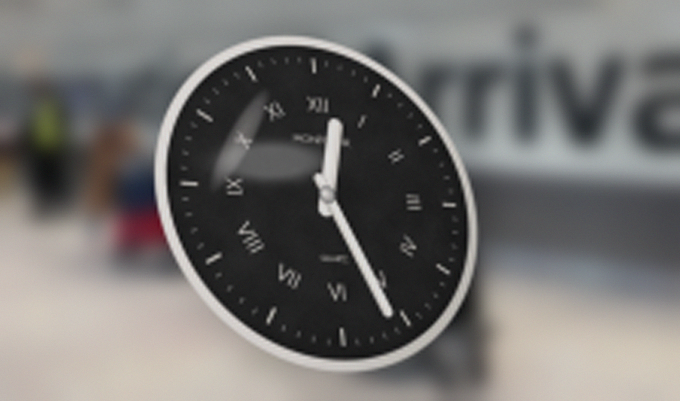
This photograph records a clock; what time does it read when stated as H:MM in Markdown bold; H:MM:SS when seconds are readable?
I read **12:26**
